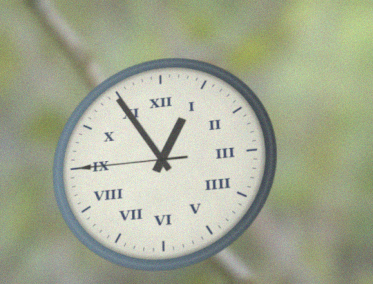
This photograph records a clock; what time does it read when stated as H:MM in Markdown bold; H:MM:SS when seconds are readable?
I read **12:54:45**
